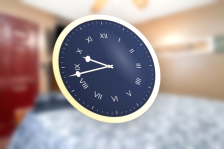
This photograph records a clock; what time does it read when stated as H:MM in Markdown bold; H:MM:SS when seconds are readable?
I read **9:43**
